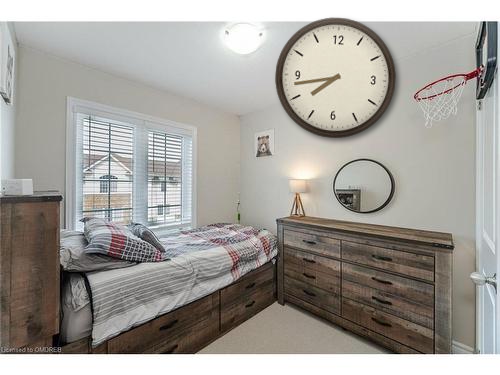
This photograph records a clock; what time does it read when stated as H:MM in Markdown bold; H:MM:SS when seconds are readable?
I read **7:43**
